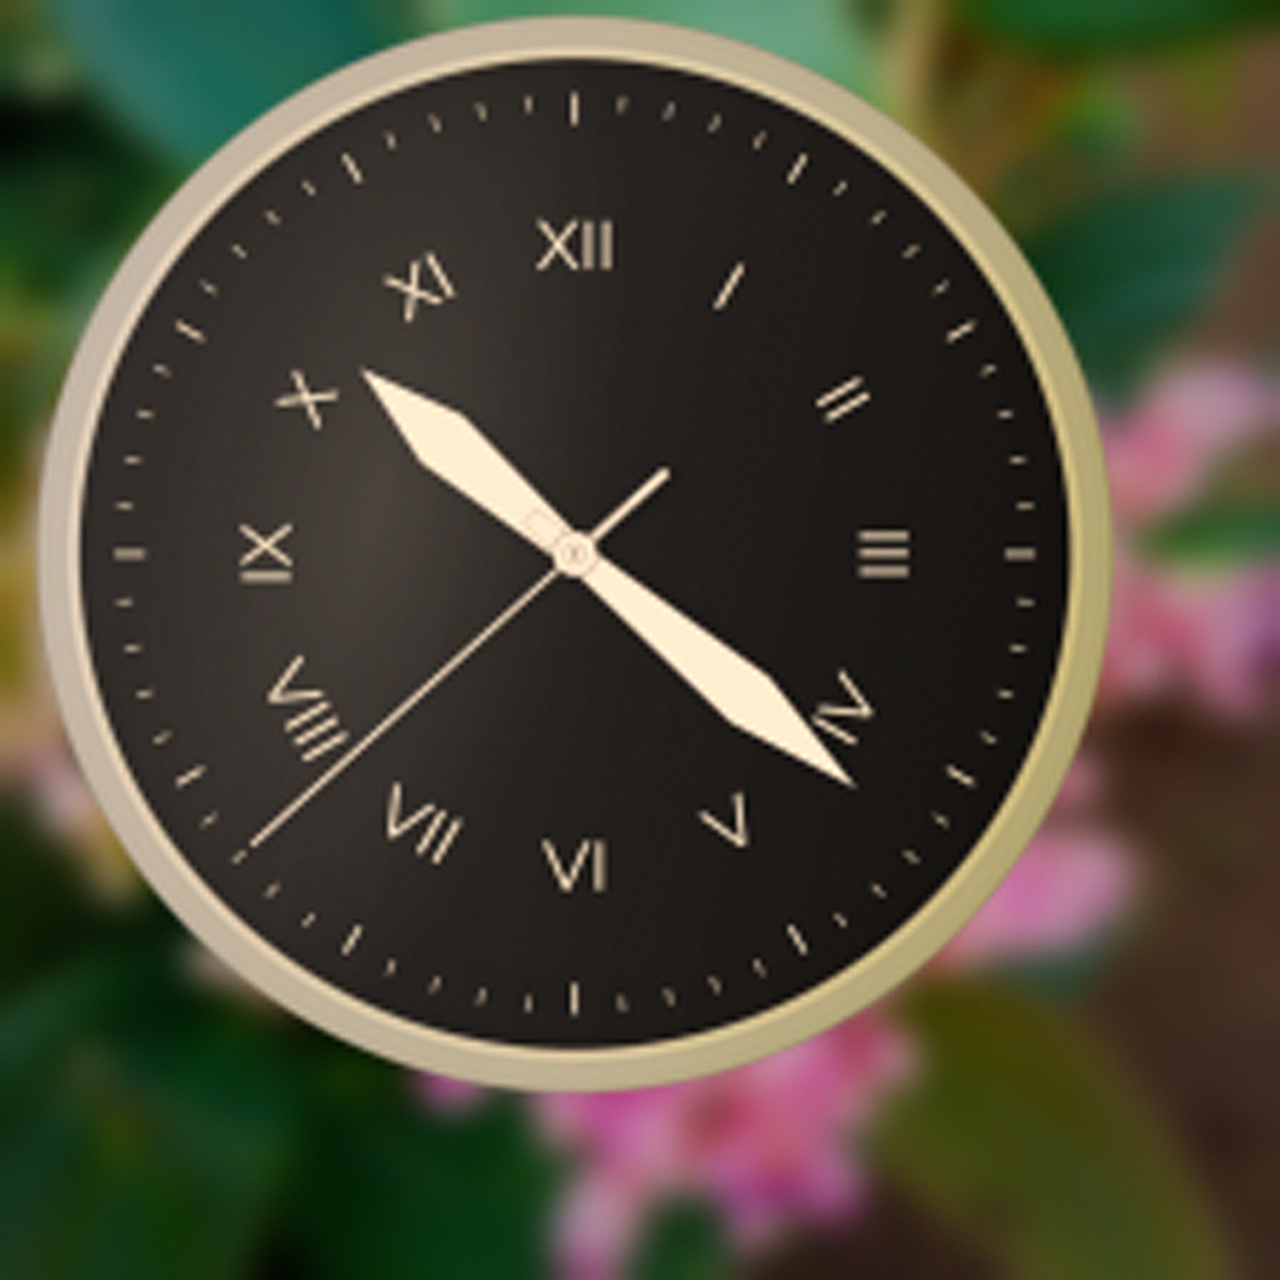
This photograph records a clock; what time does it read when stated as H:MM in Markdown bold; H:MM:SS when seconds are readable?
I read **10:21:38**
